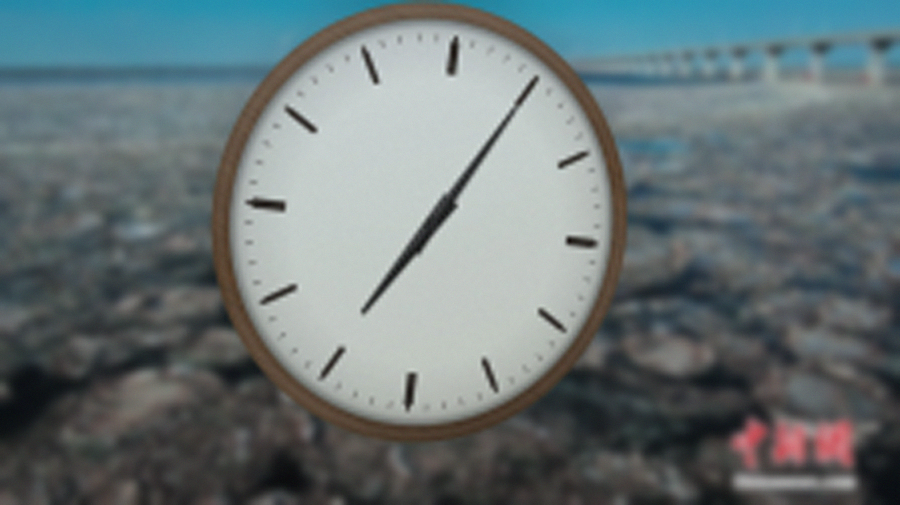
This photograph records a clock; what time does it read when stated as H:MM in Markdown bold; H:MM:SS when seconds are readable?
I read **7:05**
